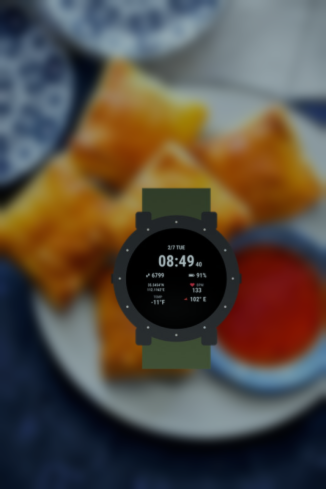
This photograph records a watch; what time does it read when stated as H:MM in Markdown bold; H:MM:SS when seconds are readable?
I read **8:49**
